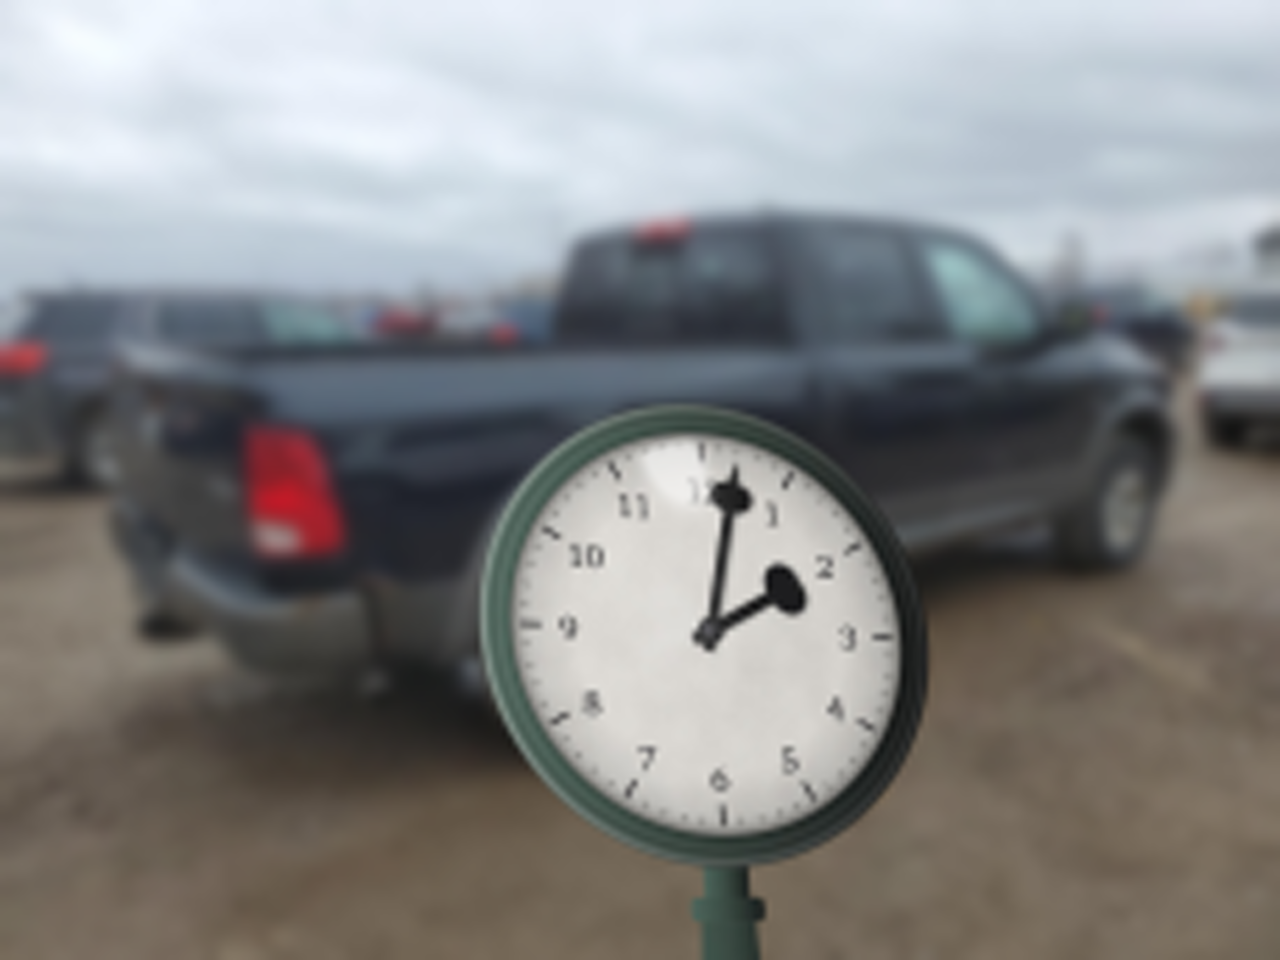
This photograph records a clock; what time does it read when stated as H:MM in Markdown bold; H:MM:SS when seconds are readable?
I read **2:02**
